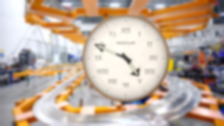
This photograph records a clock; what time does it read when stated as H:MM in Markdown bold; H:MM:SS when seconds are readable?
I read **4:49**
